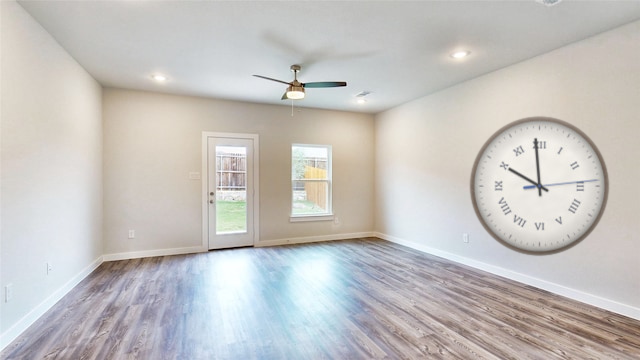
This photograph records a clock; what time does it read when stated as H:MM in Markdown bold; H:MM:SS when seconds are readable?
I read **9:59:14**
